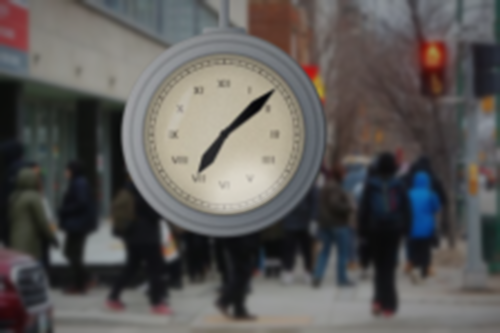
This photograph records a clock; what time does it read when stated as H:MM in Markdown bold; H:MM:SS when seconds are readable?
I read **7:08**
